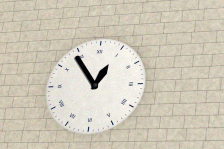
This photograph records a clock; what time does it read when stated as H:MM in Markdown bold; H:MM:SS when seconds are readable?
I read **12:54**
